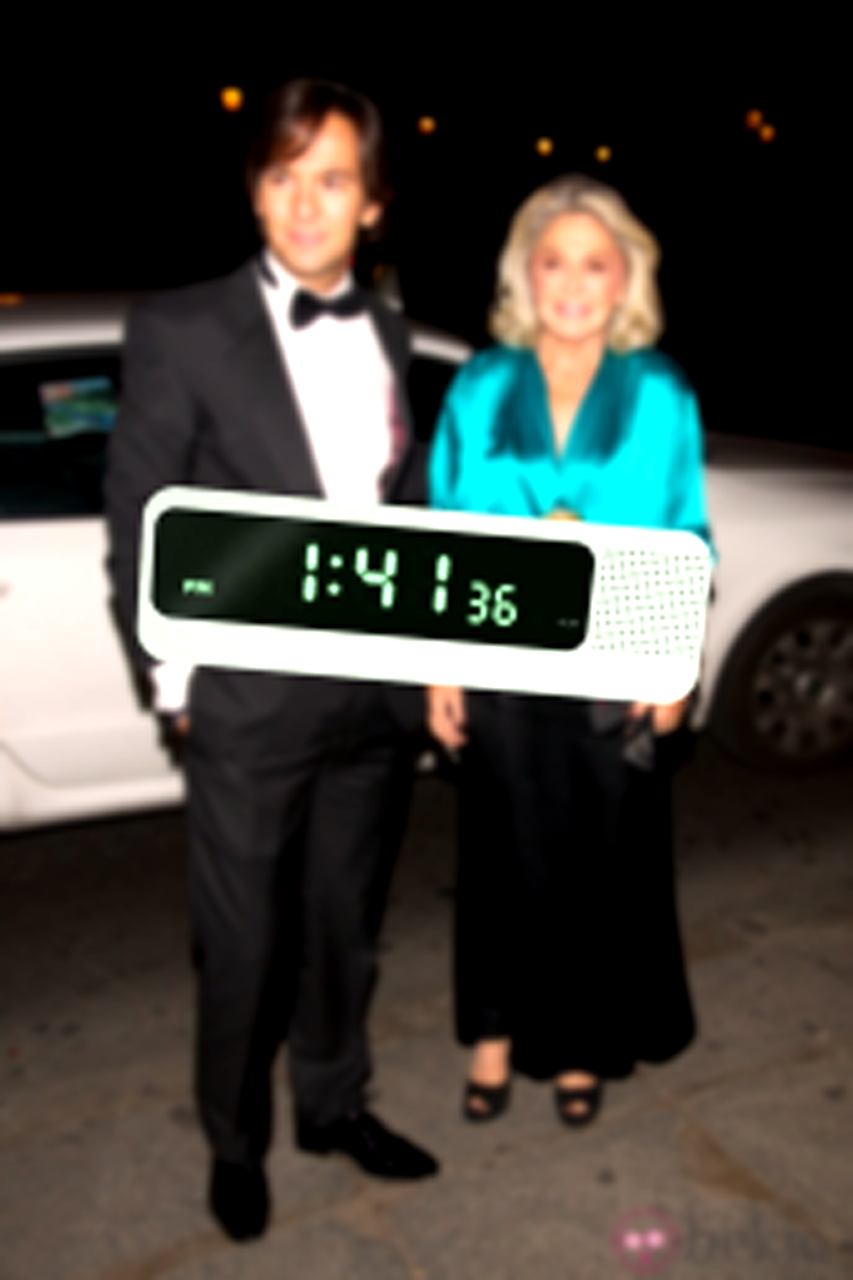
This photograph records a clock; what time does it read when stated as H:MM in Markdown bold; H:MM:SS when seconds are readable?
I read **1:41:36**
